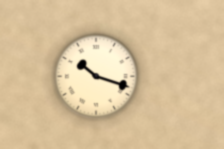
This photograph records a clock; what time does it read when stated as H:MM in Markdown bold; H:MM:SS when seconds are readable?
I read **10:18**
